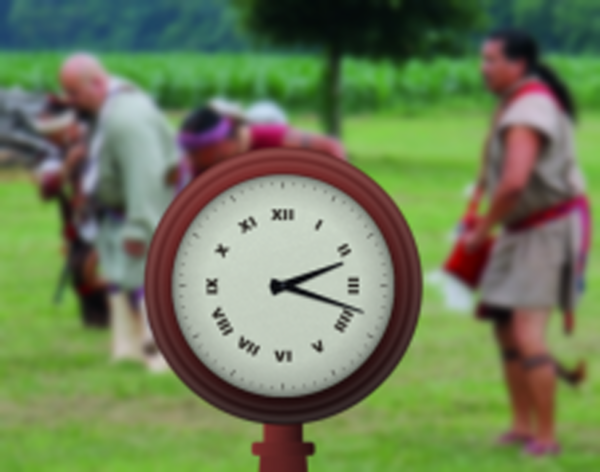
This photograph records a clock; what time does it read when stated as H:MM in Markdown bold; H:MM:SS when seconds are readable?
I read **2:18**
